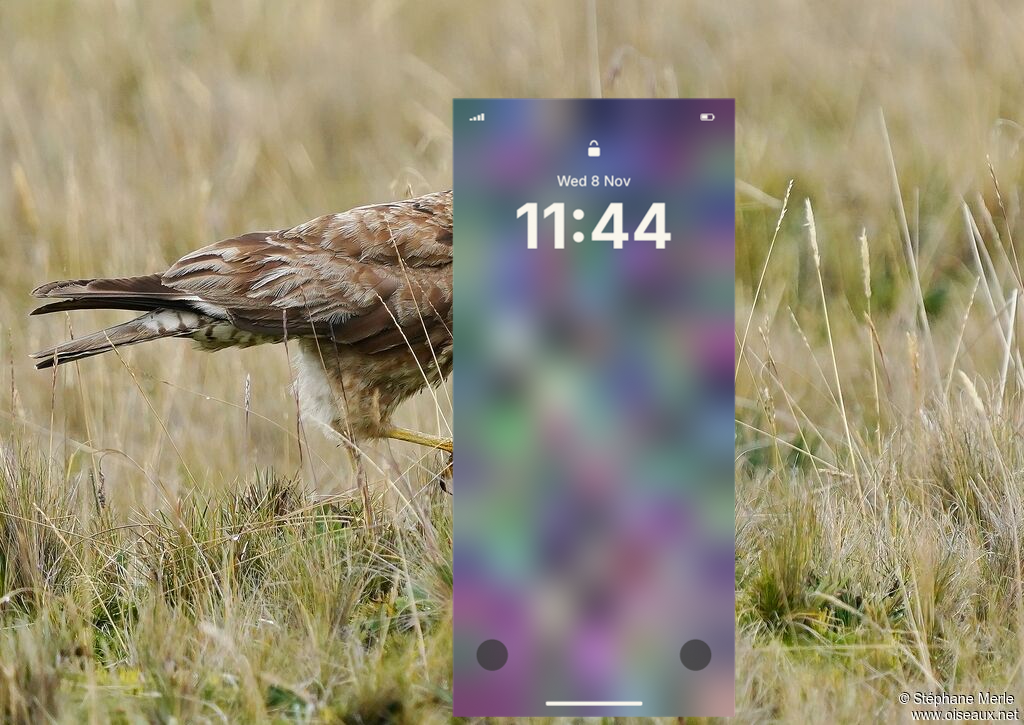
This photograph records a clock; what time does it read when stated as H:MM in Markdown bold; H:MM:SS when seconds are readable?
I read **11:44**
